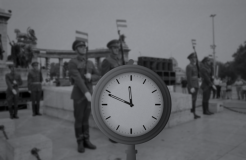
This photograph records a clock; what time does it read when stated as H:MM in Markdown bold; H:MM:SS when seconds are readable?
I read **11:49**
